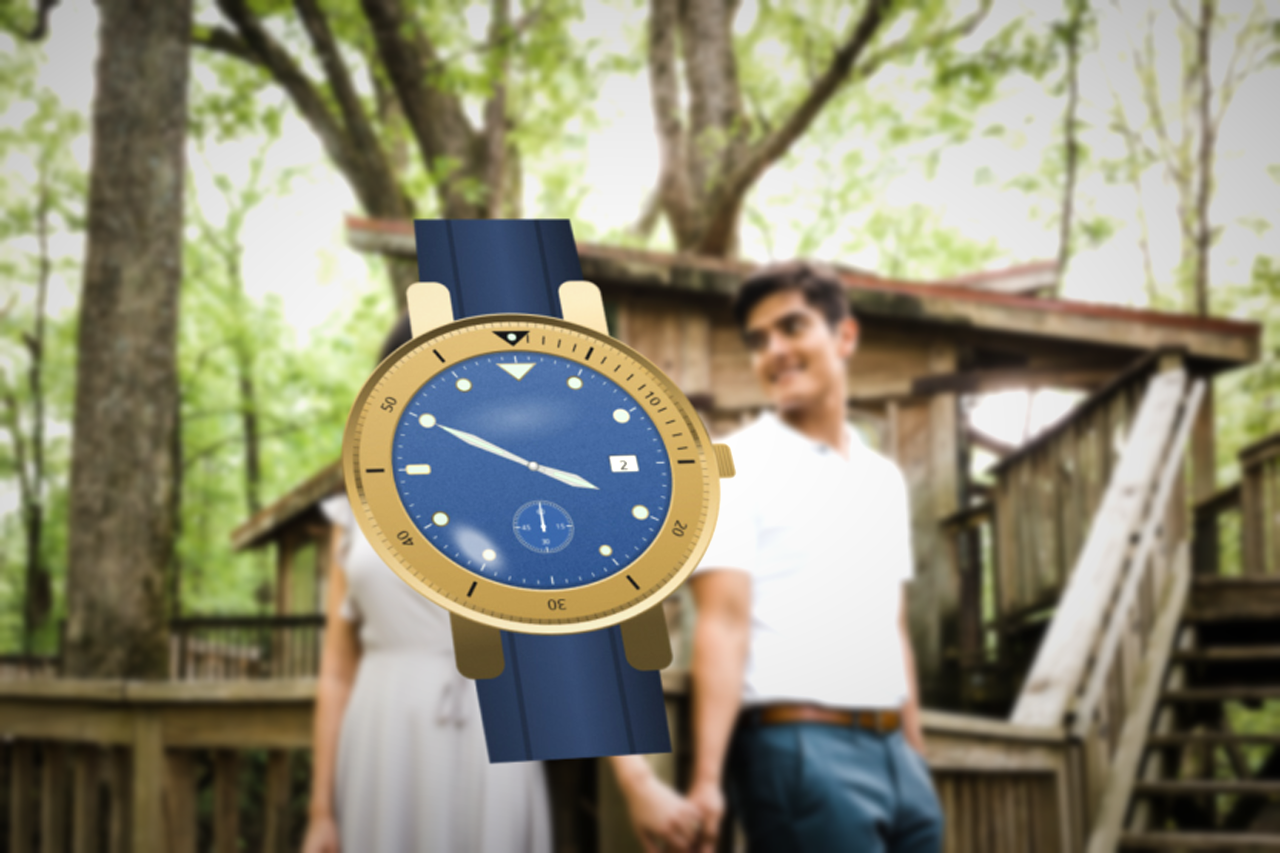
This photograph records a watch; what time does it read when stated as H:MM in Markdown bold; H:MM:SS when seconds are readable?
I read **3:50**
